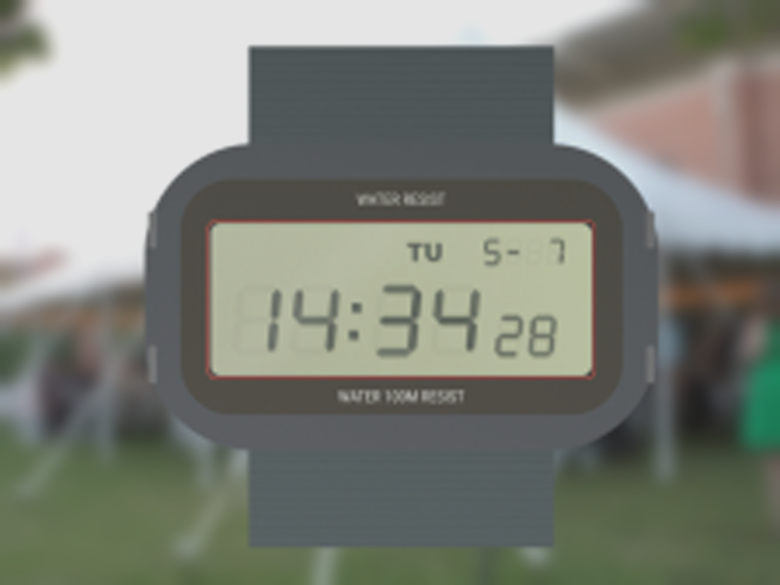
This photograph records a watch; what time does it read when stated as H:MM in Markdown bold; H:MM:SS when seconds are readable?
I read **14:34:28**
